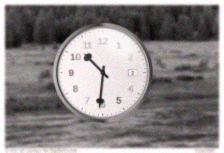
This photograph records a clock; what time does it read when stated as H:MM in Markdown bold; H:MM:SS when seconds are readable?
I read **10:31**
